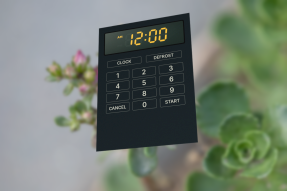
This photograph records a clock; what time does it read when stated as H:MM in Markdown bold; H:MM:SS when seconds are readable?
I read **12:00**
